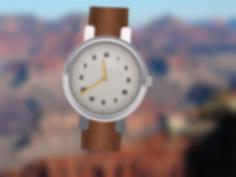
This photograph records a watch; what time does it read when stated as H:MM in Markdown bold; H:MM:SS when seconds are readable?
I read **11:39**
